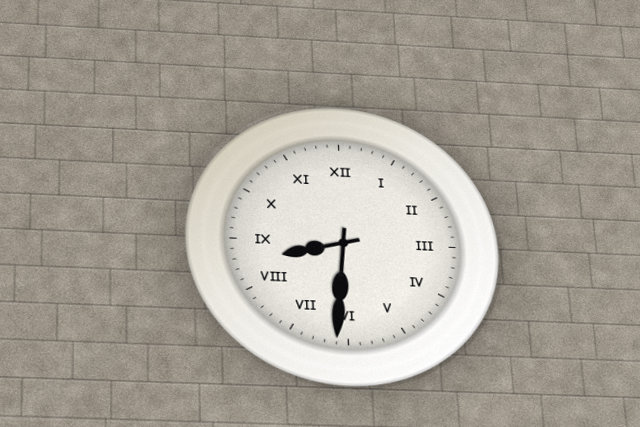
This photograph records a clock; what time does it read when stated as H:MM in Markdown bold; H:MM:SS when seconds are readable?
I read **8:31**
